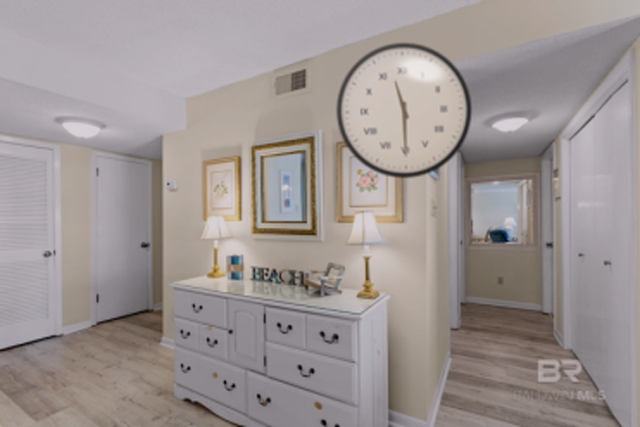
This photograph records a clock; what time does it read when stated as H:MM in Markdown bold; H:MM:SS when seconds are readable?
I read **11:30**
